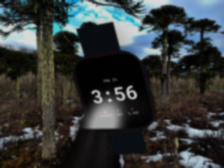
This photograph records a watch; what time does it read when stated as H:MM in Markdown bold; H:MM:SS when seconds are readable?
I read **3:56**
